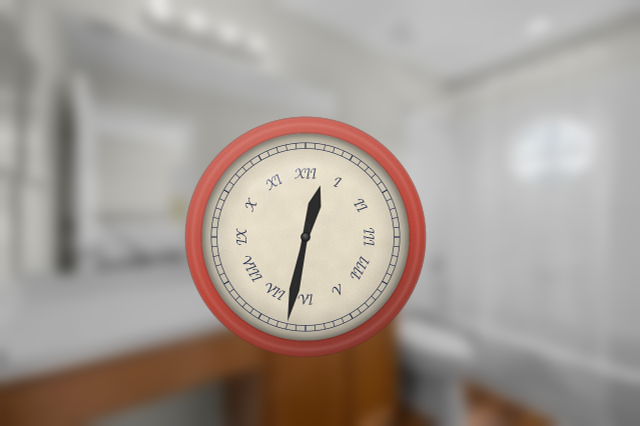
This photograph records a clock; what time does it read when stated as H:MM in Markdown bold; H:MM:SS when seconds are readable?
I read **12:32**
